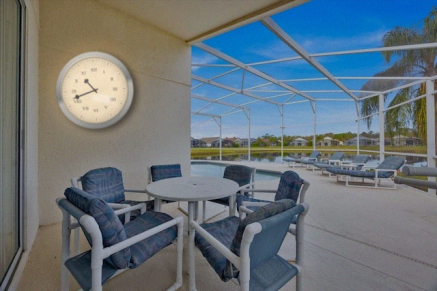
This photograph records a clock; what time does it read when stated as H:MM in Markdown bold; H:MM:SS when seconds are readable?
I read **10:42**
